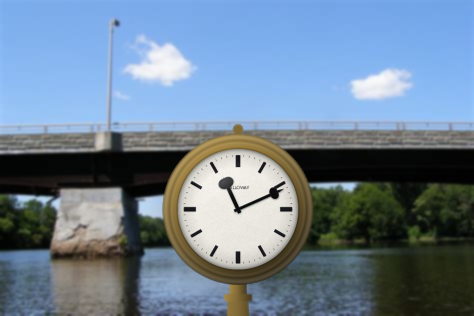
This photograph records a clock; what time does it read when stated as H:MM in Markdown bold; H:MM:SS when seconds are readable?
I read **11:11**
